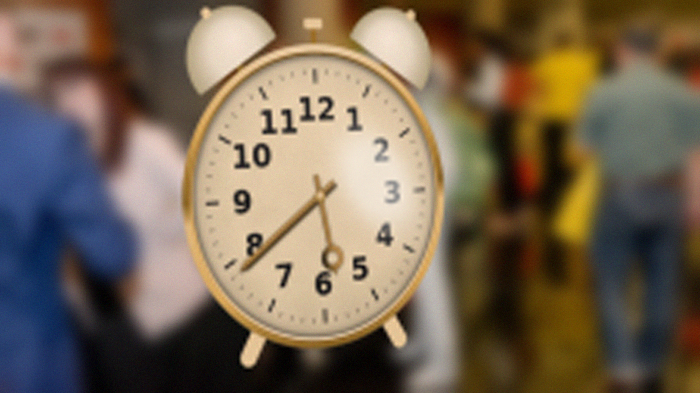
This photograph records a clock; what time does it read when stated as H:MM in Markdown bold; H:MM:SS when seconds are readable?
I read **5:39**
